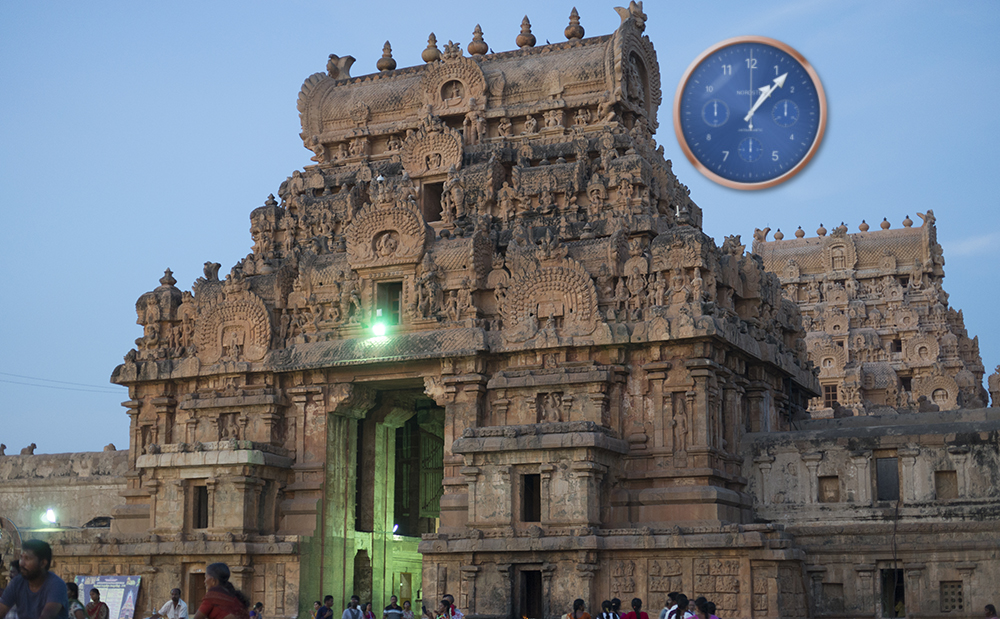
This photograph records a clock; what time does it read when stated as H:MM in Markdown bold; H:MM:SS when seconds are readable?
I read **1:07**
